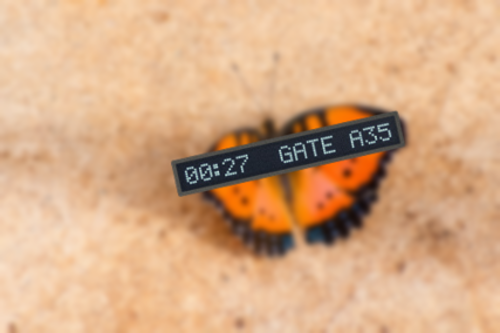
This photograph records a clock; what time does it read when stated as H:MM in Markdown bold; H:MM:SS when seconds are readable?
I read **0:27**
